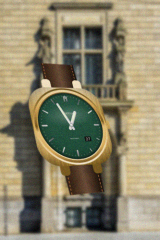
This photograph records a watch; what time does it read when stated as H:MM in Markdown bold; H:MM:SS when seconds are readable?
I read **12:56**
